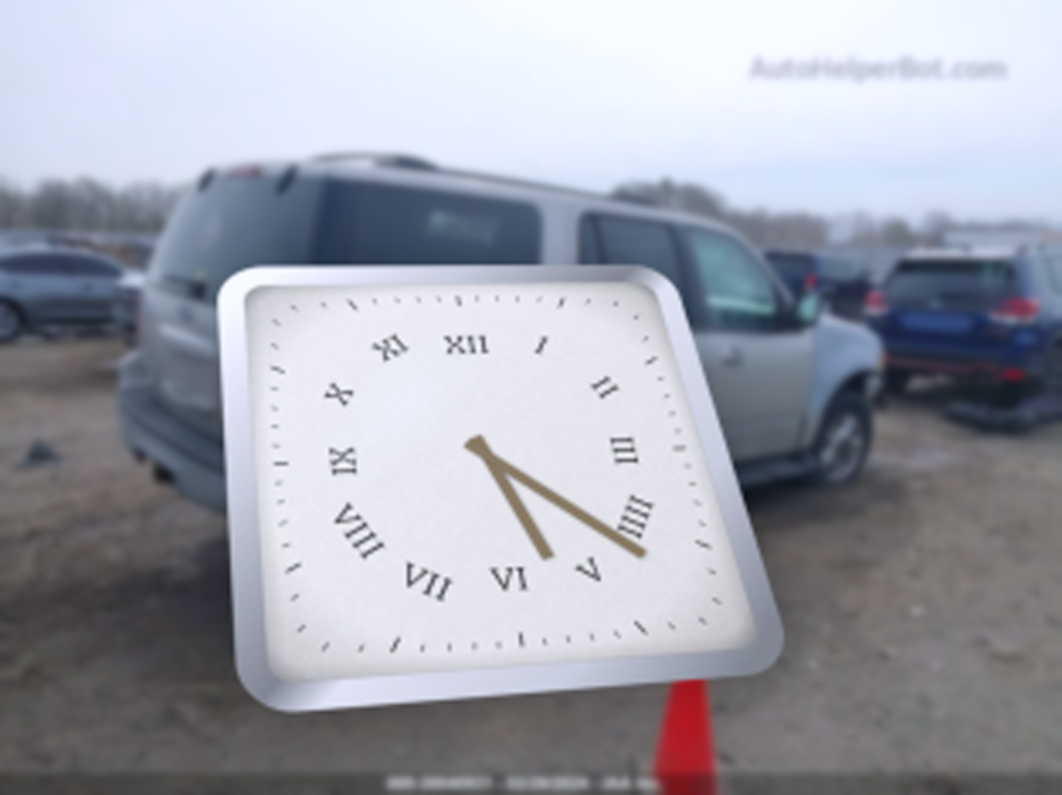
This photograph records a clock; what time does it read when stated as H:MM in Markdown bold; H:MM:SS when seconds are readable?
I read **5:22**
